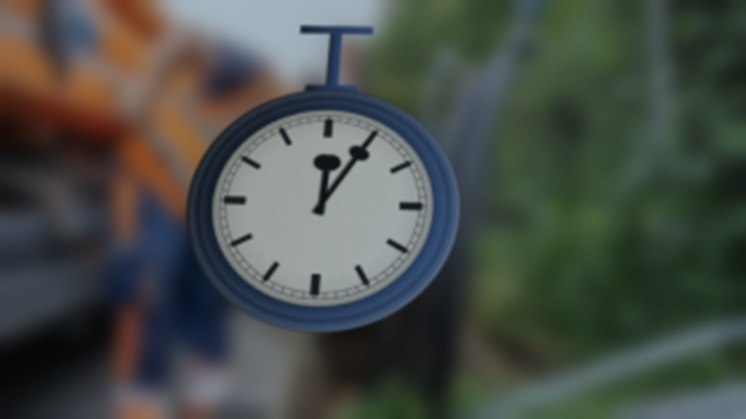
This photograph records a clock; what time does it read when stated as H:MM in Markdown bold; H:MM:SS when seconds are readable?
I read **12:05**
